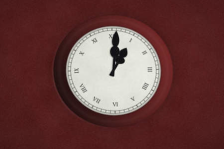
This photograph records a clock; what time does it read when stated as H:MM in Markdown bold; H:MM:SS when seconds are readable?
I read **1:01**
